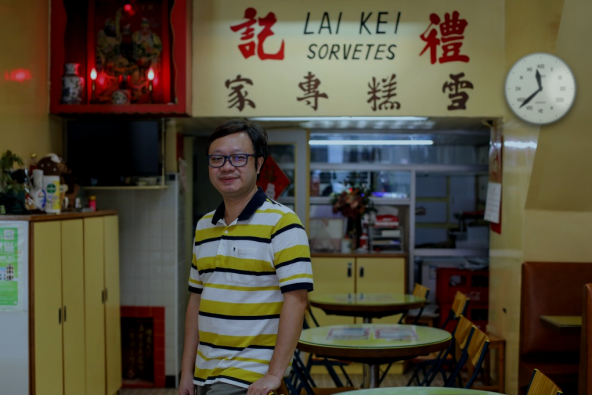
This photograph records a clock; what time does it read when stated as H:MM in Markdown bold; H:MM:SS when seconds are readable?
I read **11:38**
